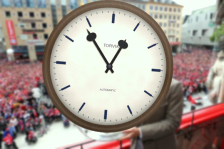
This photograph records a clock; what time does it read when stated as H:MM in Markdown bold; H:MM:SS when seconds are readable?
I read **12:54**
